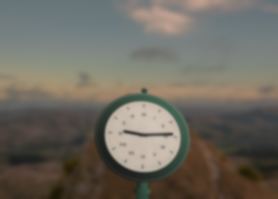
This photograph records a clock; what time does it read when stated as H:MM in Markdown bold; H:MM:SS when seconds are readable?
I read **9:14**
